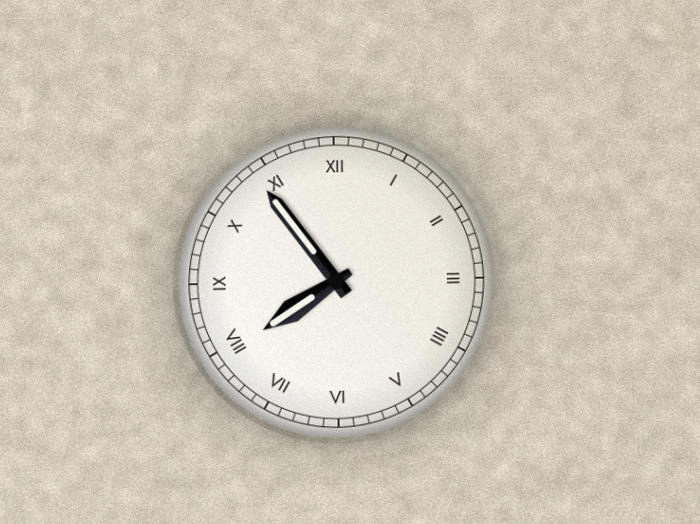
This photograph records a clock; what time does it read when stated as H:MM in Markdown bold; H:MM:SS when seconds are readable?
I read **7:54**
